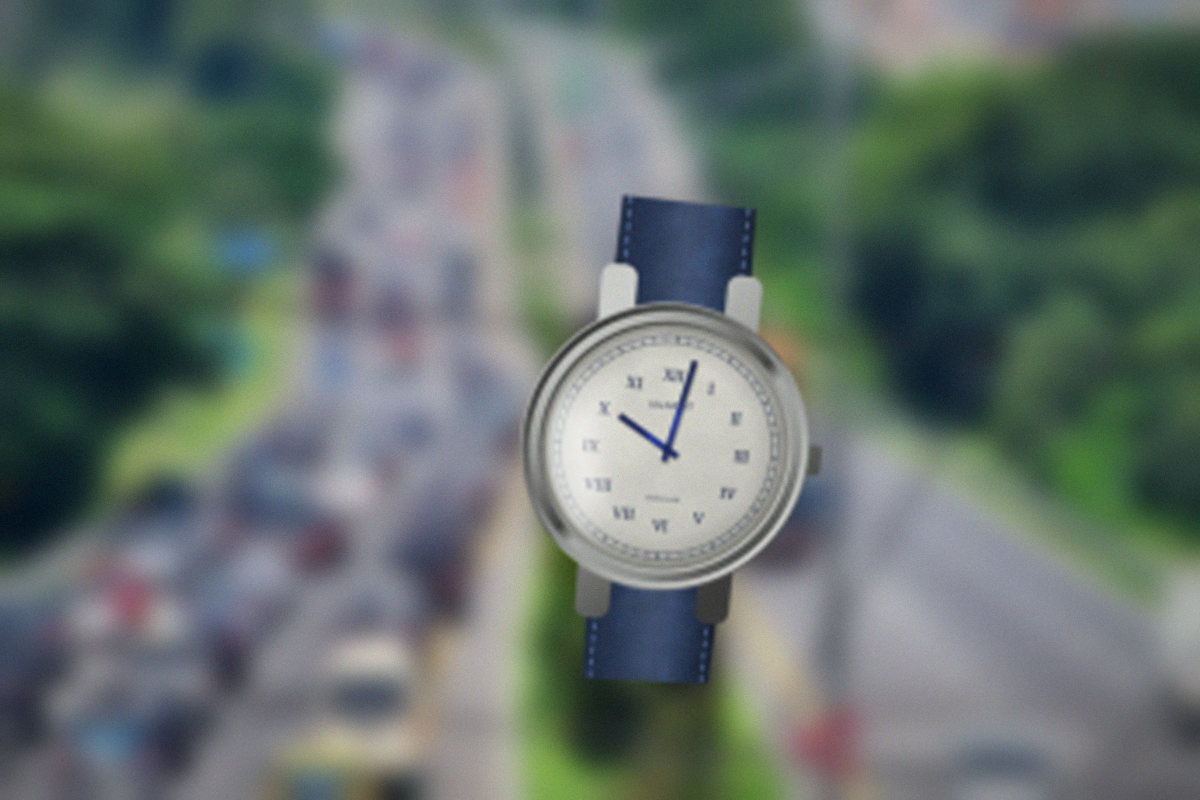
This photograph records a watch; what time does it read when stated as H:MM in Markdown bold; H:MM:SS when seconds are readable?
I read **10:02**
